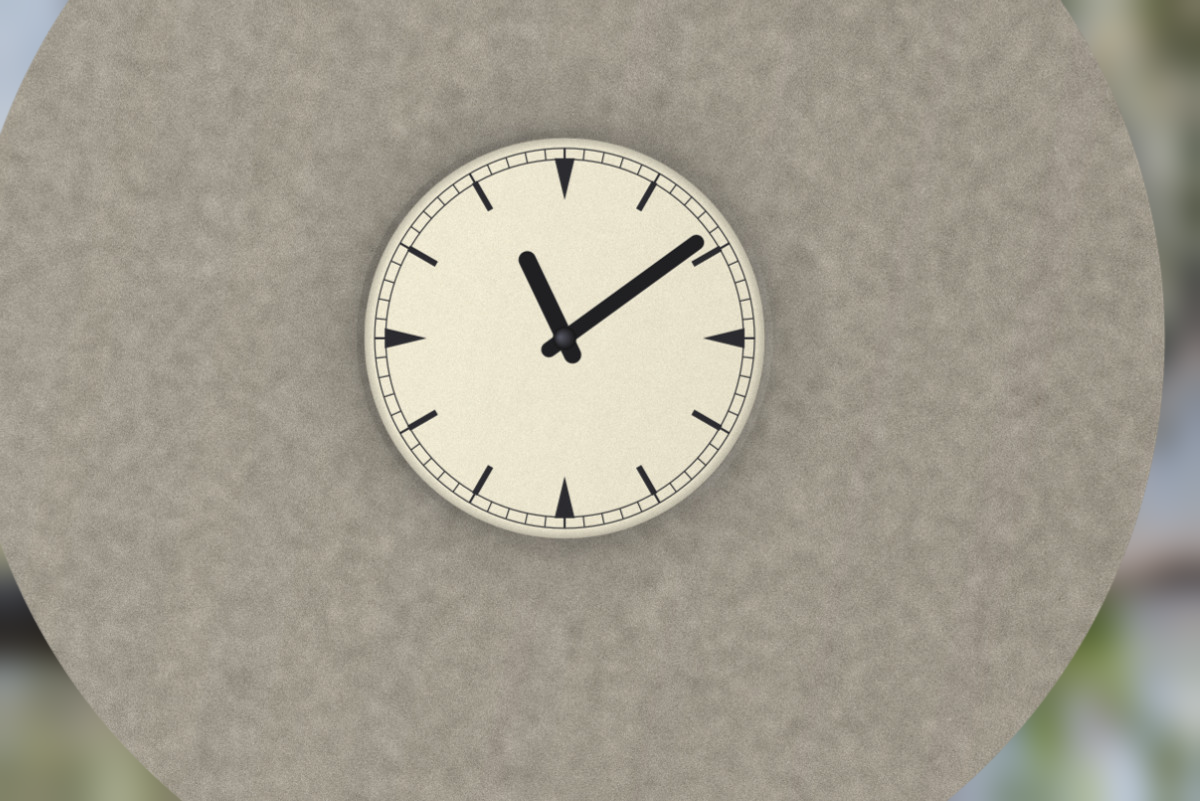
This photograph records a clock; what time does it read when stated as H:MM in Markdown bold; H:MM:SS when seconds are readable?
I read **11:09**
